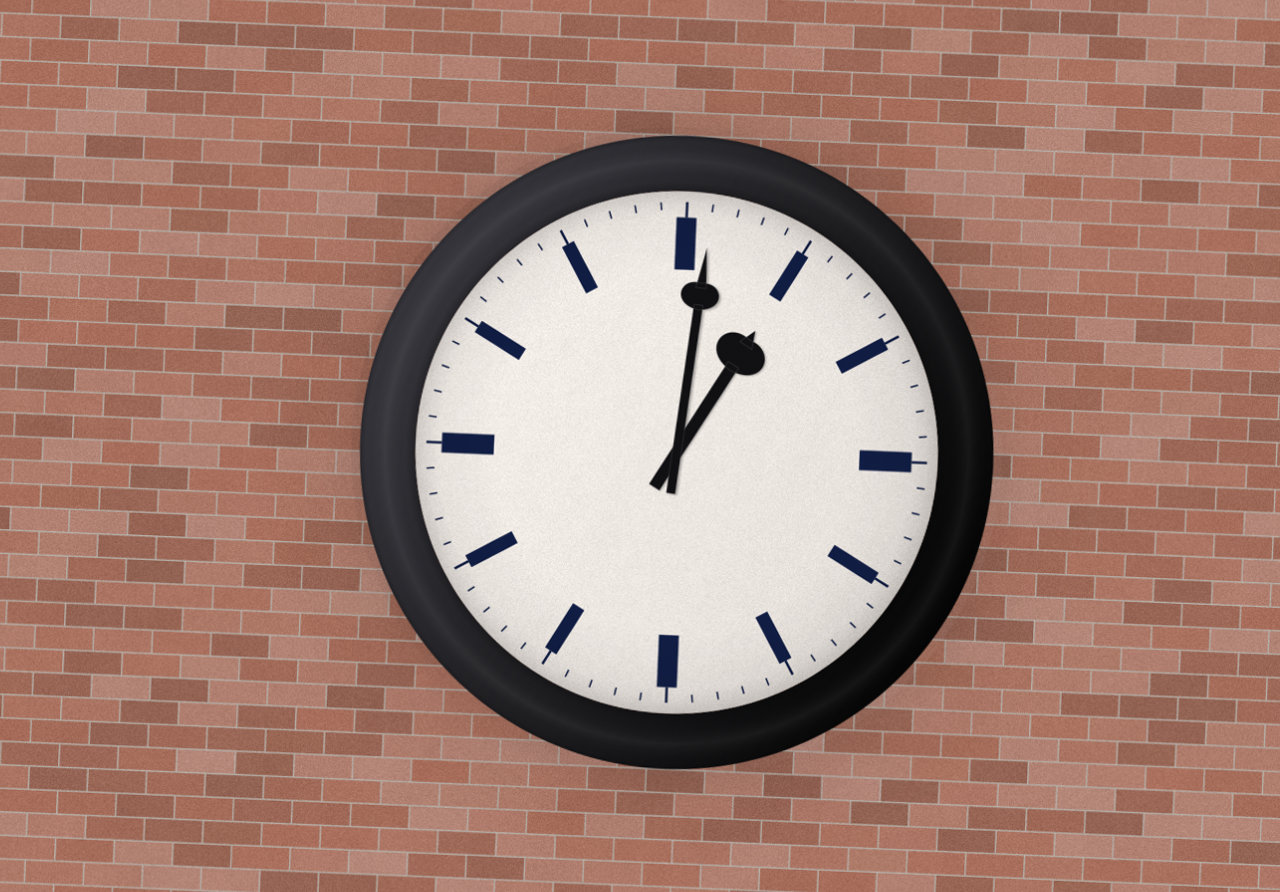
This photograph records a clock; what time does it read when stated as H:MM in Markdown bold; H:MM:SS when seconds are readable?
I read **1:01**
